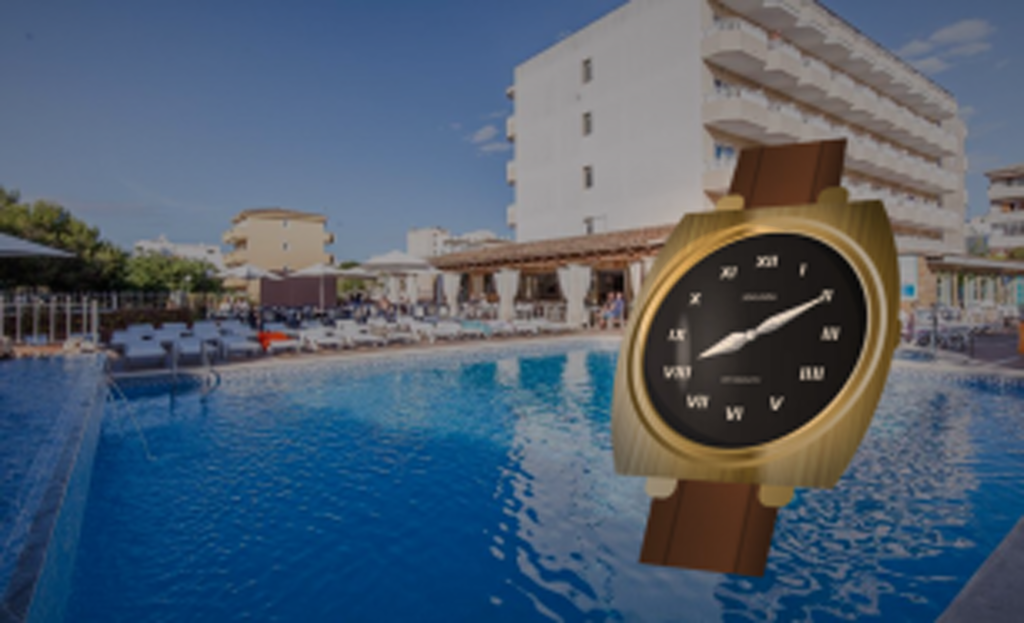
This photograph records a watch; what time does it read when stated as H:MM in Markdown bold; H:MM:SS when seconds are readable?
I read **8:10**
